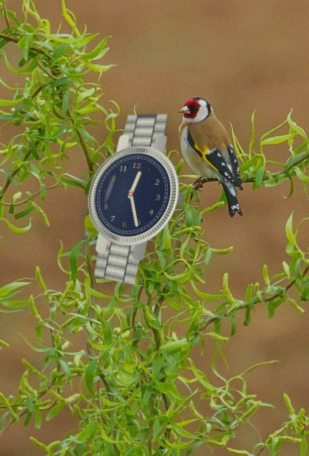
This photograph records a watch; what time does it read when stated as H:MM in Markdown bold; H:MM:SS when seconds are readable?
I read **12:26**
